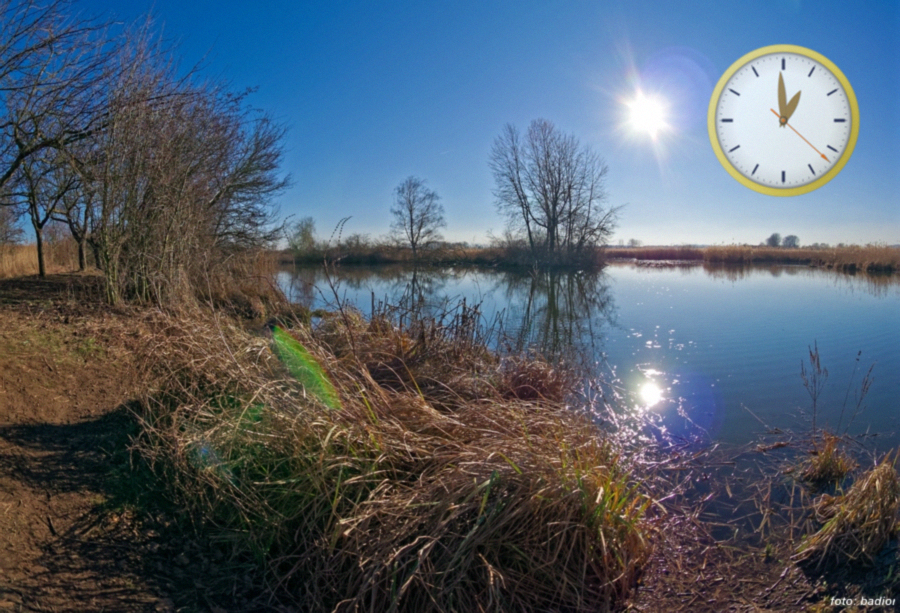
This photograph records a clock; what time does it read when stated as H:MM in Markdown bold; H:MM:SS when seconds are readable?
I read **12:59:22**
